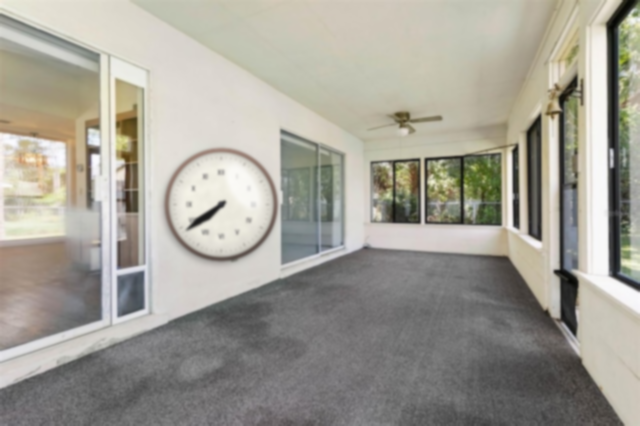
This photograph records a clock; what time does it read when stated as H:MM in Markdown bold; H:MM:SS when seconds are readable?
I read **7:39**
